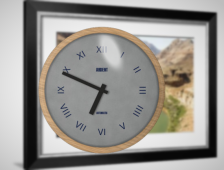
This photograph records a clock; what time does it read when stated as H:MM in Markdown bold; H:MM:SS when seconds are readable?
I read **6:49**
